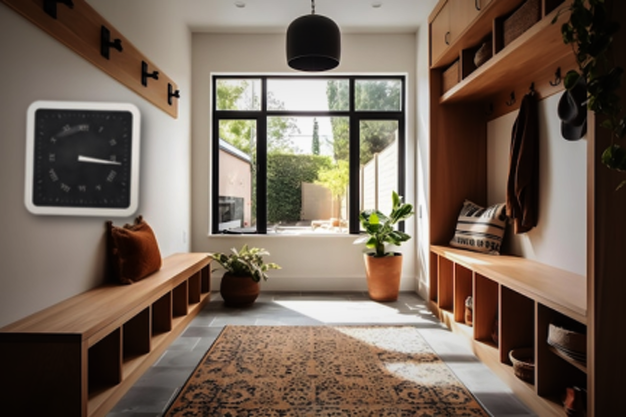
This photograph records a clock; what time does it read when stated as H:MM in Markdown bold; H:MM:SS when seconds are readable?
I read **3:16**
